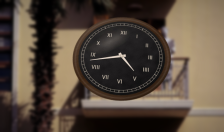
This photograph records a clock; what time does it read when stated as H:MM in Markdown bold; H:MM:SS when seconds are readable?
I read **4:43**
